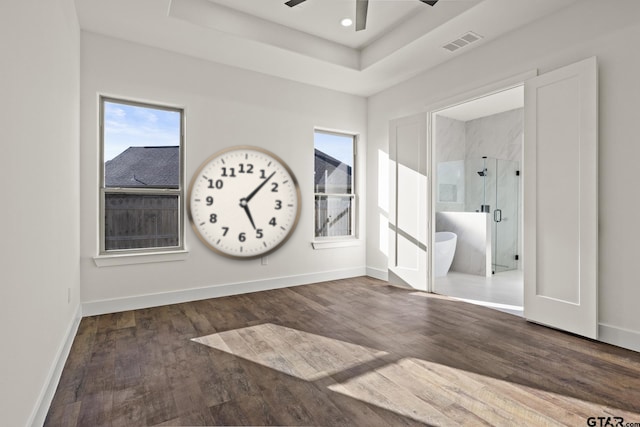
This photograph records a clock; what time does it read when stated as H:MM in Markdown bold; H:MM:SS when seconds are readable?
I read **5:07**
